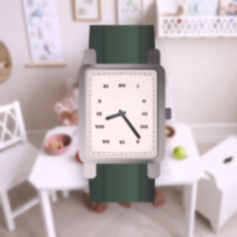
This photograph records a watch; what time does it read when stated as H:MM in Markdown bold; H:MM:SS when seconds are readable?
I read **8:24**
